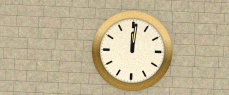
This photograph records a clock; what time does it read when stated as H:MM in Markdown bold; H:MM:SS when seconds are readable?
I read **12:01**
